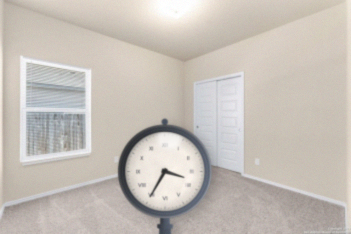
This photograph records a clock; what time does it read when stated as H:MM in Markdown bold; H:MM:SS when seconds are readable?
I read **3:35**
